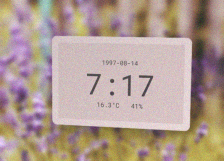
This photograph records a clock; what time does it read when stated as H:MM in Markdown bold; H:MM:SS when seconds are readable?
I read **7:17**
